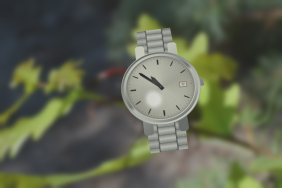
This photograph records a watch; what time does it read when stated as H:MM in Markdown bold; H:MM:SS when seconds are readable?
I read **10:52**
